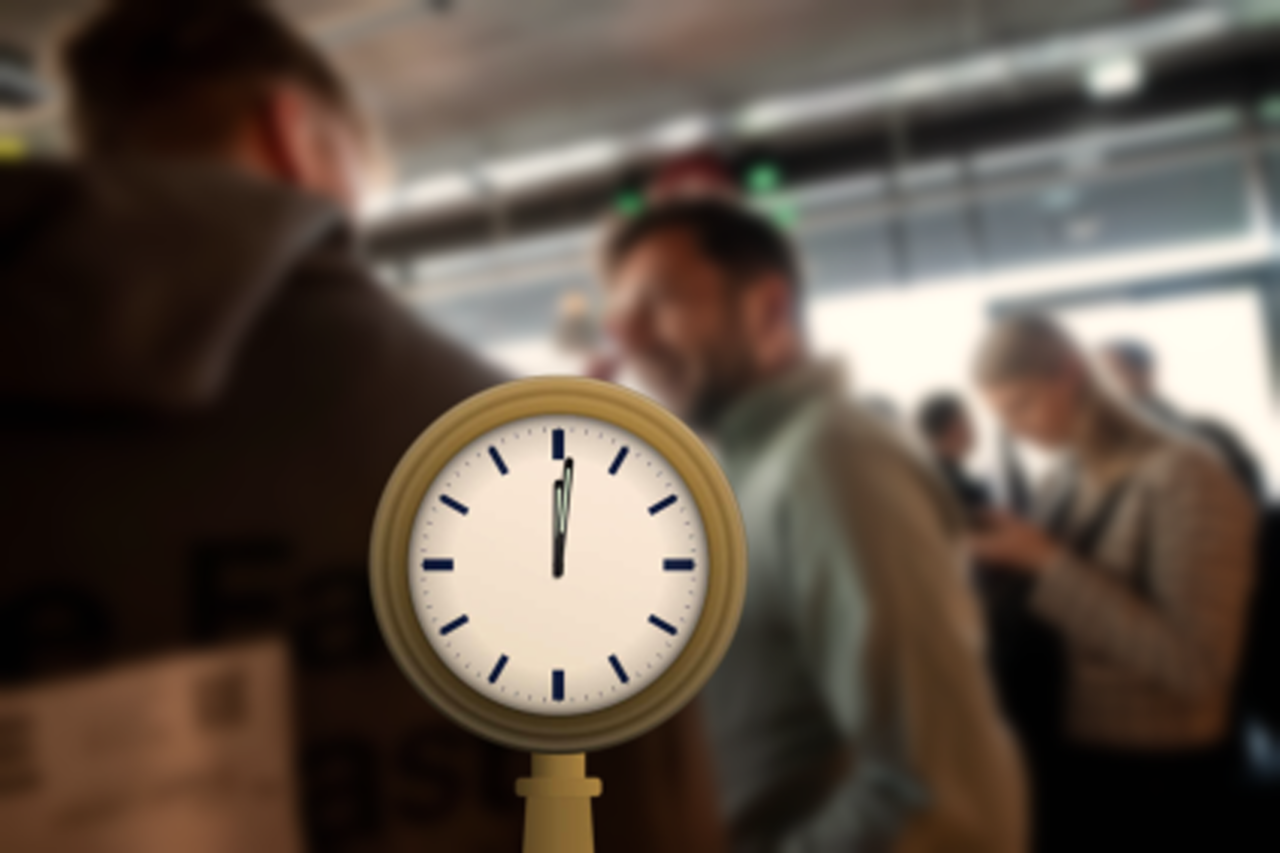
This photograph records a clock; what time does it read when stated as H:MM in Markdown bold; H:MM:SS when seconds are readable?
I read **12:01**
